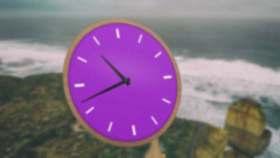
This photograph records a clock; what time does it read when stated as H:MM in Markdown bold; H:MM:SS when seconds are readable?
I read **10:42**
